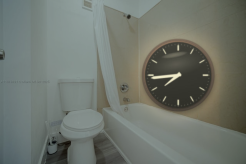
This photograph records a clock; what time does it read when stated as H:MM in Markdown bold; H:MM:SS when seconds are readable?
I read **7:44**
